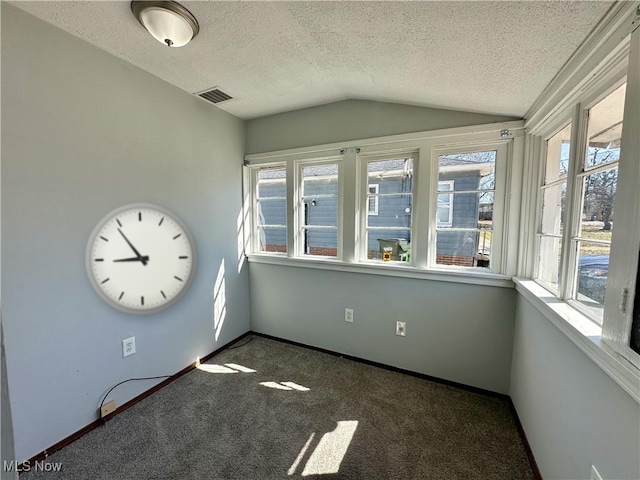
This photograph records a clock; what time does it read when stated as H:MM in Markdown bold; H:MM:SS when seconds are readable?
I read **8:54**
